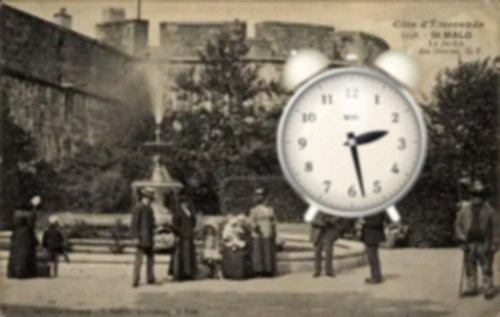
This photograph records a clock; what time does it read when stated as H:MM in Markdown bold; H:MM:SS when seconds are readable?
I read **2:28**
